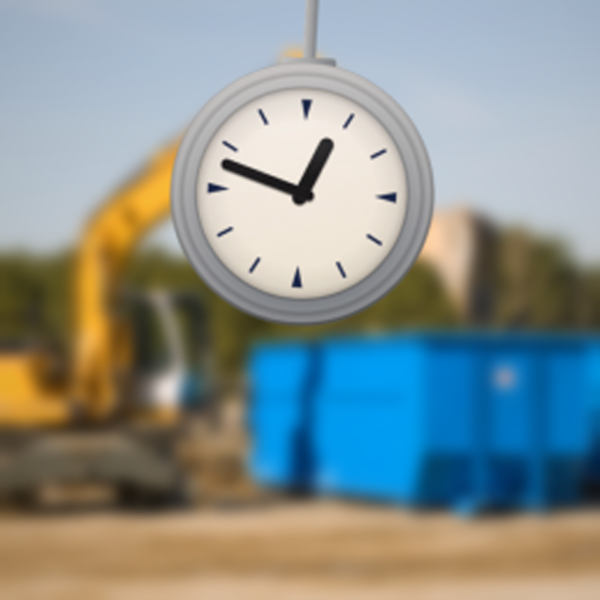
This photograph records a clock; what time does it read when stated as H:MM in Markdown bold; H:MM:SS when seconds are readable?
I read **12:48**
